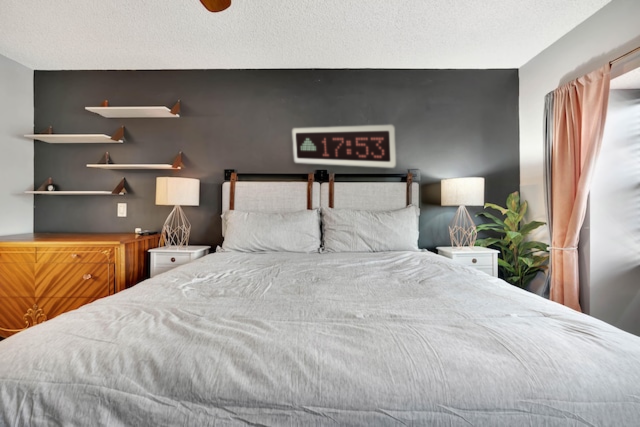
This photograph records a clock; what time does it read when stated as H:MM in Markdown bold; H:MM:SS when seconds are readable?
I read **17:53**
